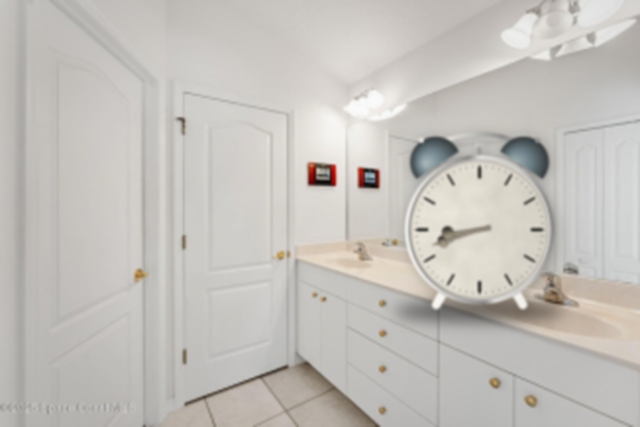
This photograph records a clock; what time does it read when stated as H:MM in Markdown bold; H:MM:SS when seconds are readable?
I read **8:42**
